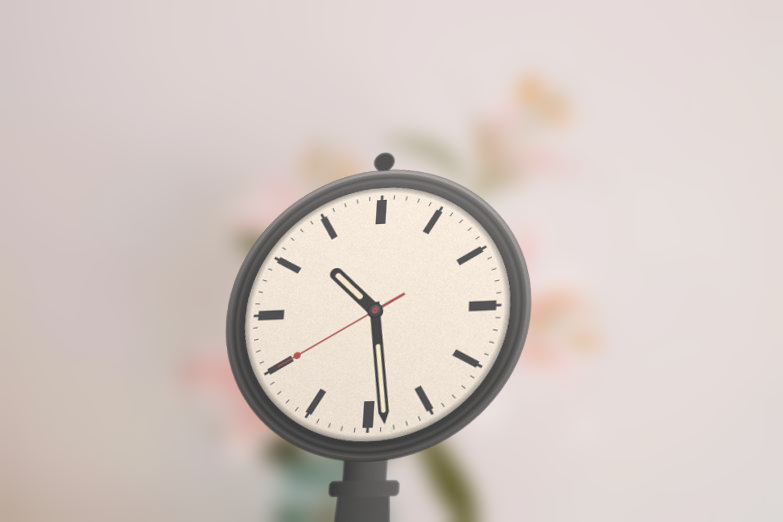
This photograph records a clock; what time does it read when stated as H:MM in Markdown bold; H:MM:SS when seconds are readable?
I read **10:28:40**
